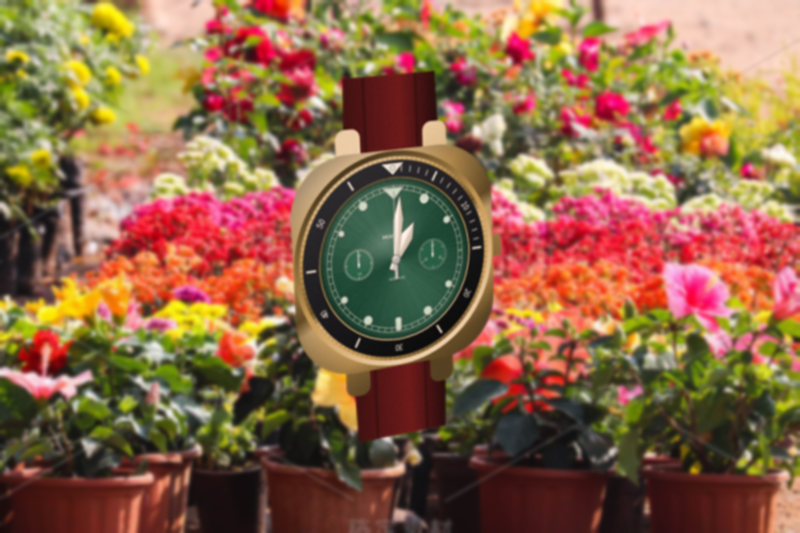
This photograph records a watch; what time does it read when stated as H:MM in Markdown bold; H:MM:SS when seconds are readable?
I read **1:01**
